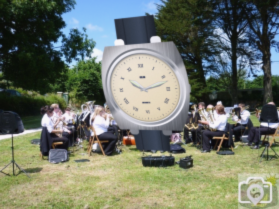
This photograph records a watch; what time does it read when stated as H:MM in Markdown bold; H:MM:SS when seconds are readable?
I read **10:12**
